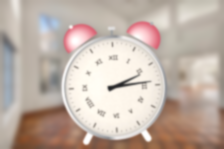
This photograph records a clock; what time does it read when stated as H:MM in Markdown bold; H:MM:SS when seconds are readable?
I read **2:14**
